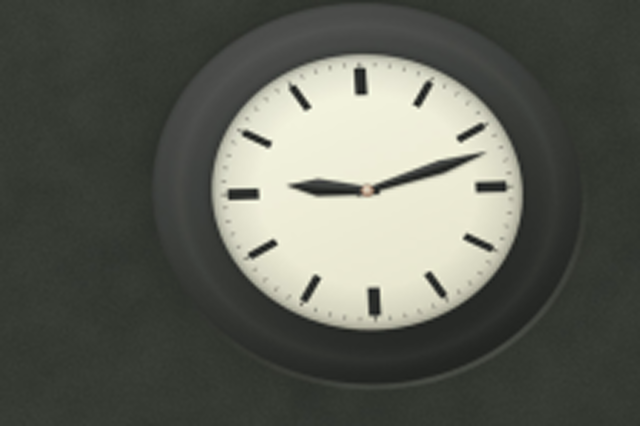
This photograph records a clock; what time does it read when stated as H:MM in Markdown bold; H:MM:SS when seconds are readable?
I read **9:12**
